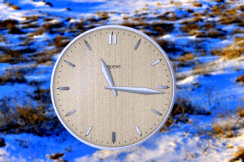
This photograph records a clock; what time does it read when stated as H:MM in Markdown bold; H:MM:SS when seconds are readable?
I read **11:16**
